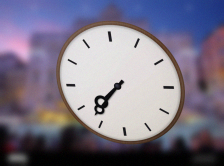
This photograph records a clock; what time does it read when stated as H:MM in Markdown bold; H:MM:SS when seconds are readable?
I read **7:37**
